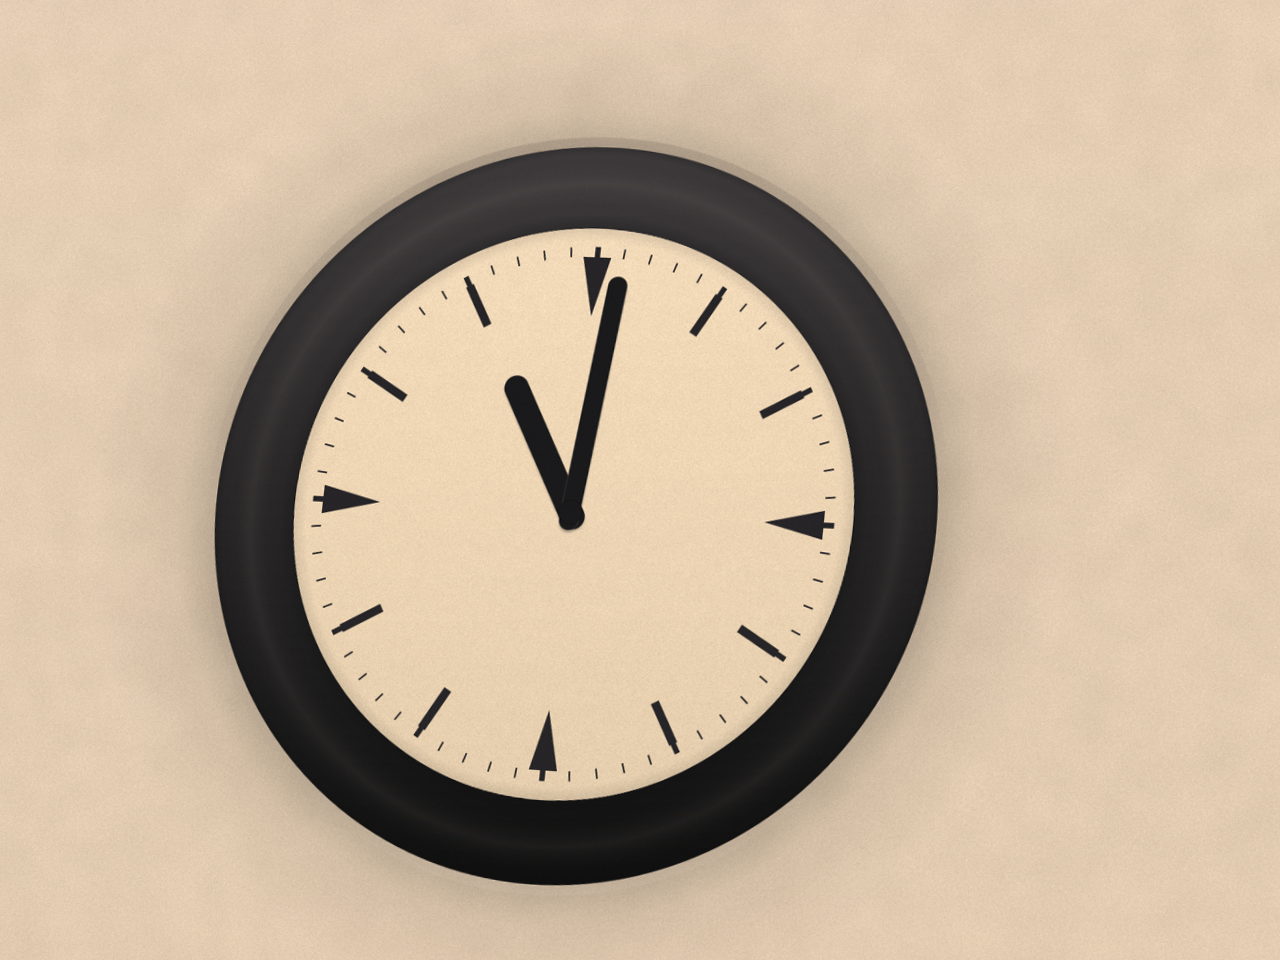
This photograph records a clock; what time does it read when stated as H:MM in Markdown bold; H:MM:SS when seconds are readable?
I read **11:01**
